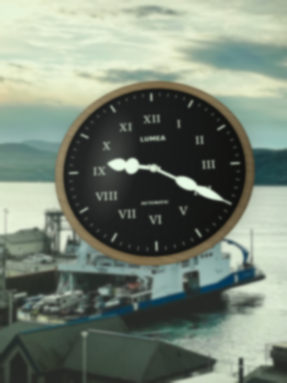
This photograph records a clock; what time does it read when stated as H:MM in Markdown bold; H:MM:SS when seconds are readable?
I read **9:20**
